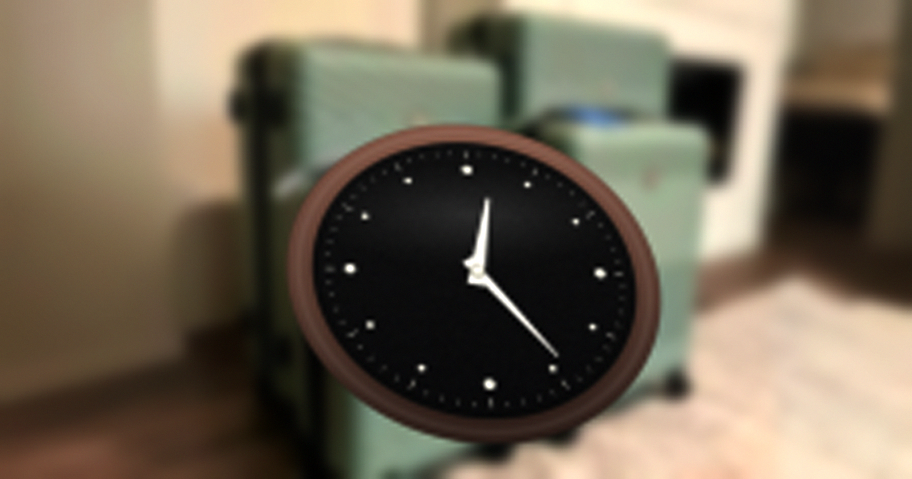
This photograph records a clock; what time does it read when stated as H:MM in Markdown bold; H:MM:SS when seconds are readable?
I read **12:24**
